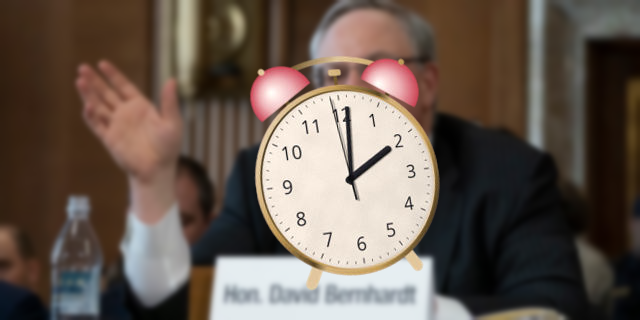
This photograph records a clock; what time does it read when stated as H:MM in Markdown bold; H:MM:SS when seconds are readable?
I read **2:00:59**
